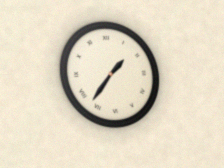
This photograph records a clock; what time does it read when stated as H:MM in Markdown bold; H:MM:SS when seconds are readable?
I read **1:37**
